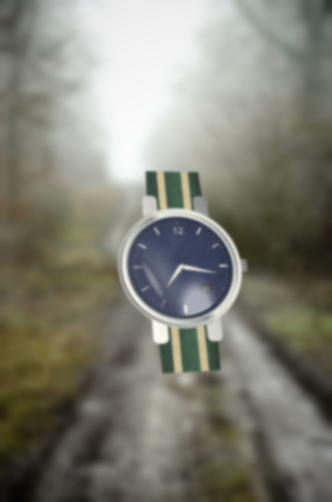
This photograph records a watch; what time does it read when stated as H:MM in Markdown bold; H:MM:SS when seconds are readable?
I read **7:17**
